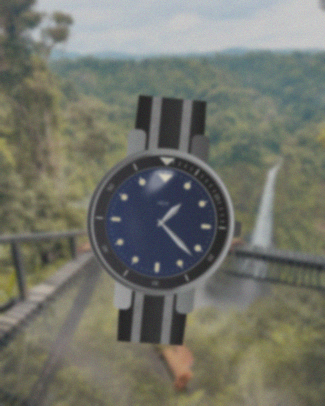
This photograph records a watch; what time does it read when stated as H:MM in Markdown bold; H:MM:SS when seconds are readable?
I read **1:22**
